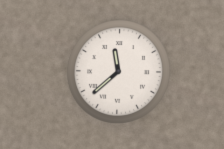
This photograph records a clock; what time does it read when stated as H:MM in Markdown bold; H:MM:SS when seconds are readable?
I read **11:38**
